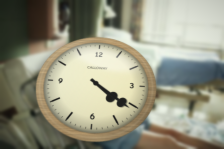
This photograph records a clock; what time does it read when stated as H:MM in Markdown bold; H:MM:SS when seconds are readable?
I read **4:21**
